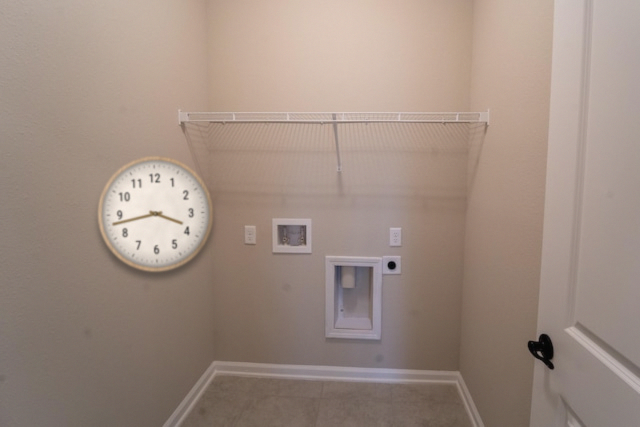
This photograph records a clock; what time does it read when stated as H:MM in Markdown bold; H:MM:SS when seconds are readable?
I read **3:43**
